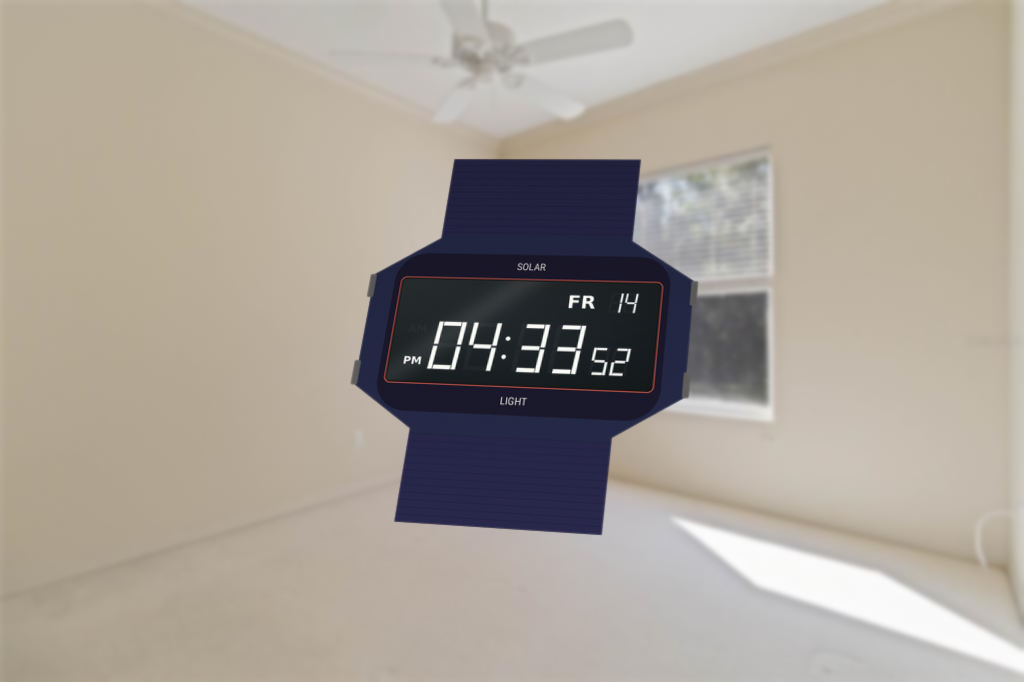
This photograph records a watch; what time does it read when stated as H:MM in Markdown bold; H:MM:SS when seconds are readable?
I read **4:33:52**
